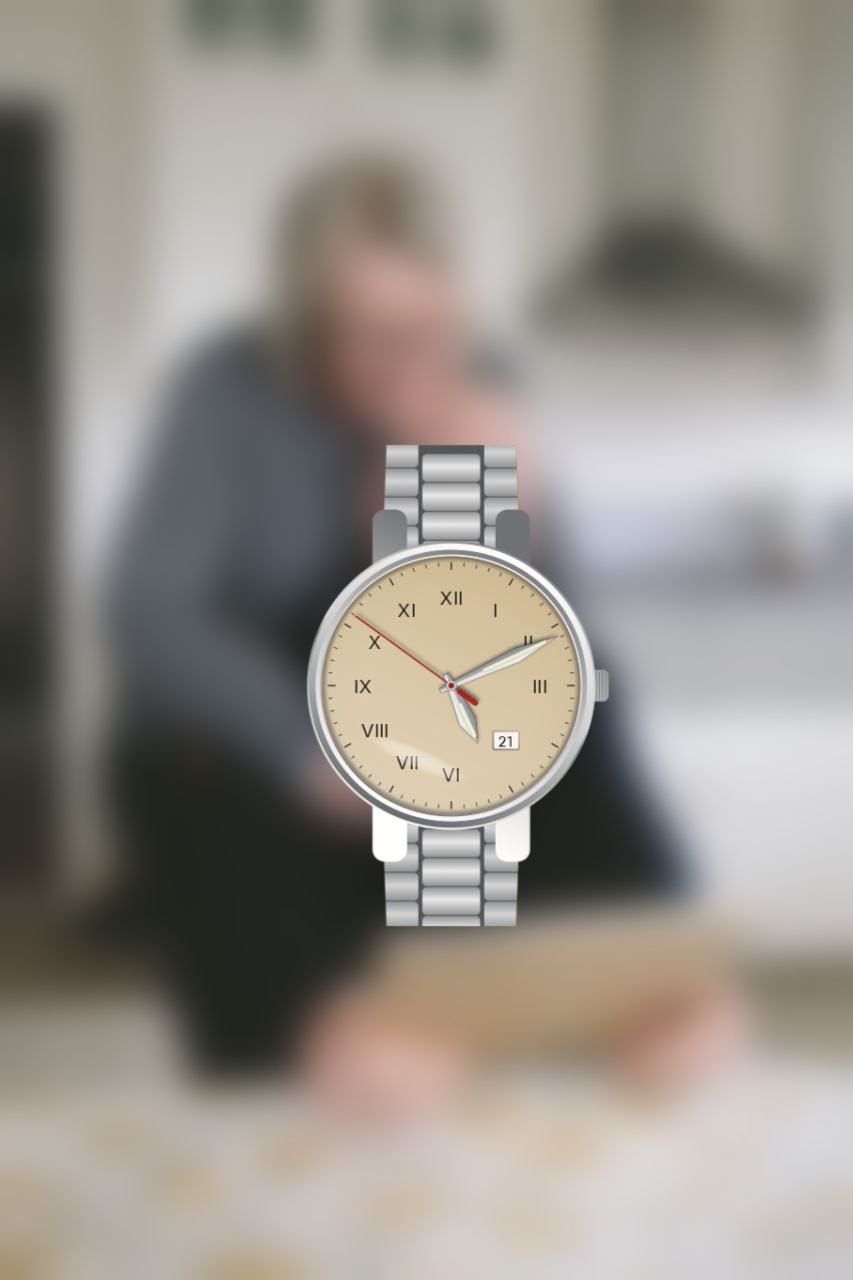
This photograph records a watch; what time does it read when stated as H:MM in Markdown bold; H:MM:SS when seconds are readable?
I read **5:10:51**
